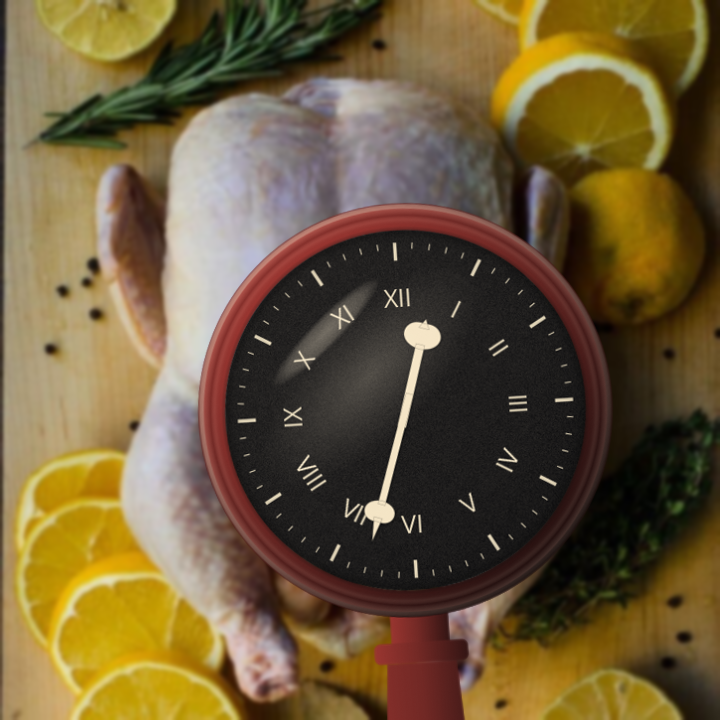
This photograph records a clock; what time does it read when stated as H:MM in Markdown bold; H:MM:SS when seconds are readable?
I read **12:33**
